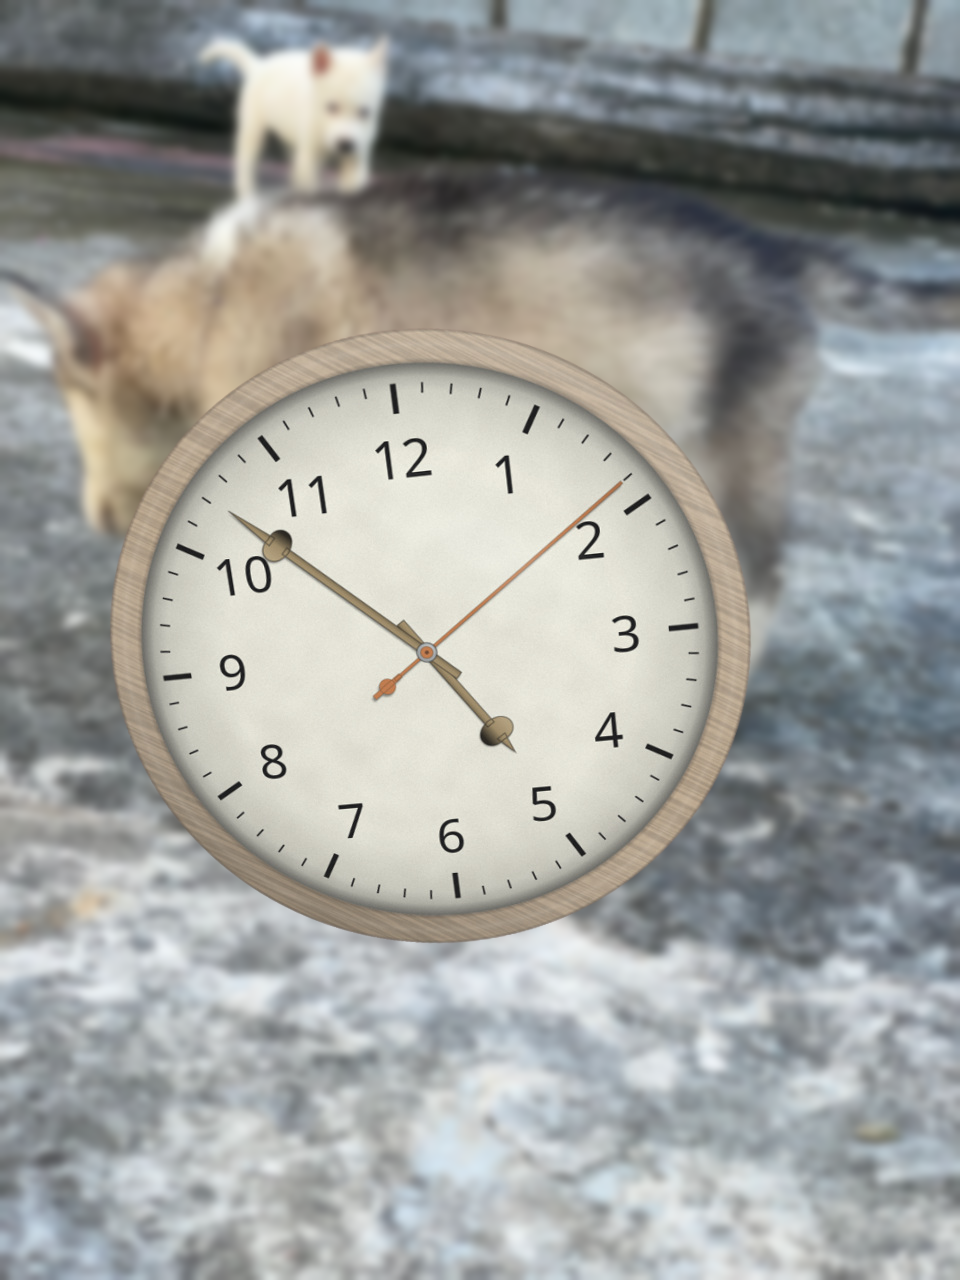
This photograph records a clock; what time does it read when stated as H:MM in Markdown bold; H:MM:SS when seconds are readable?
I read **4:52:09**
